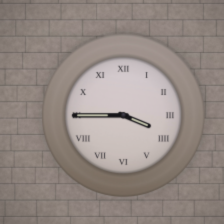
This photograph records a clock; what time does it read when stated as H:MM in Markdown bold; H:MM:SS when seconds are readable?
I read **3:45**
